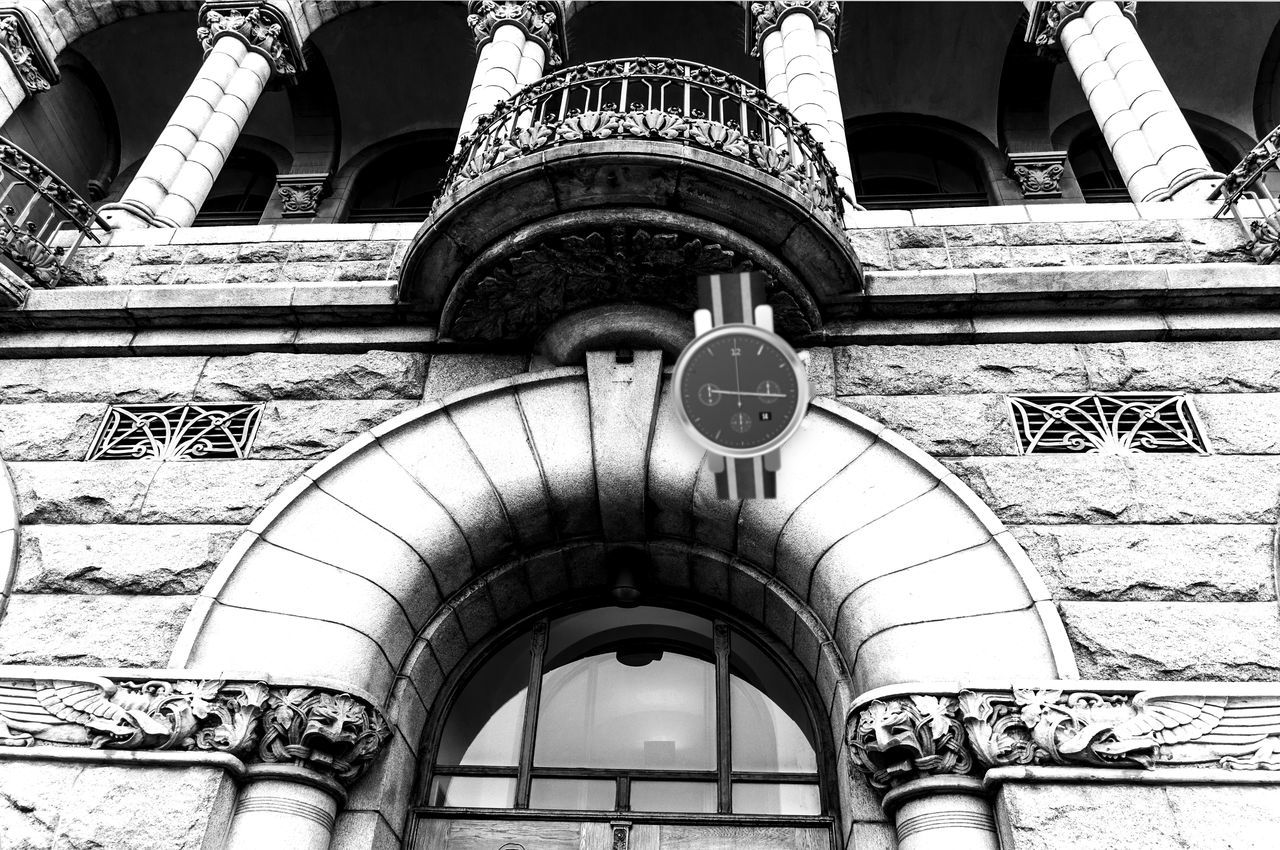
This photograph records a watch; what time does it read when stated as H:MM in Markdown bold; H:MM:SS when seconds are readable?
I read **9:16**
